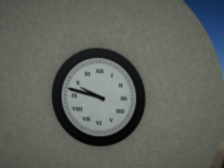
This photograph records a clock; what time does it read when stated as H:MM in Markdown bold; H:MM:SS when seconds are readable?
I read **9:47**
